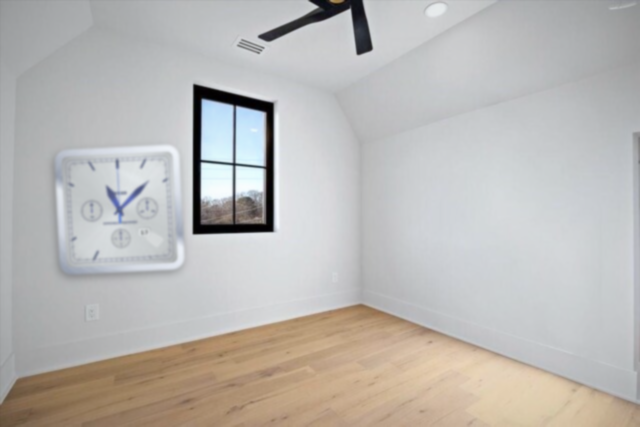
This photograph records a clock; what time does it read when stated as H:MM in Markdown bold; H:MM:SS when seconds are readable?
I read **11:08**
